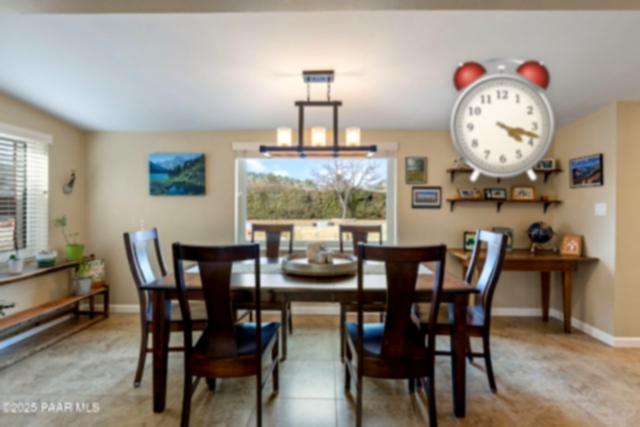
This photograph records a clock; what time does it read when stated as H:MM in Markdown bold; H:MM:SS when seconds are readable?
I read **4:18**
